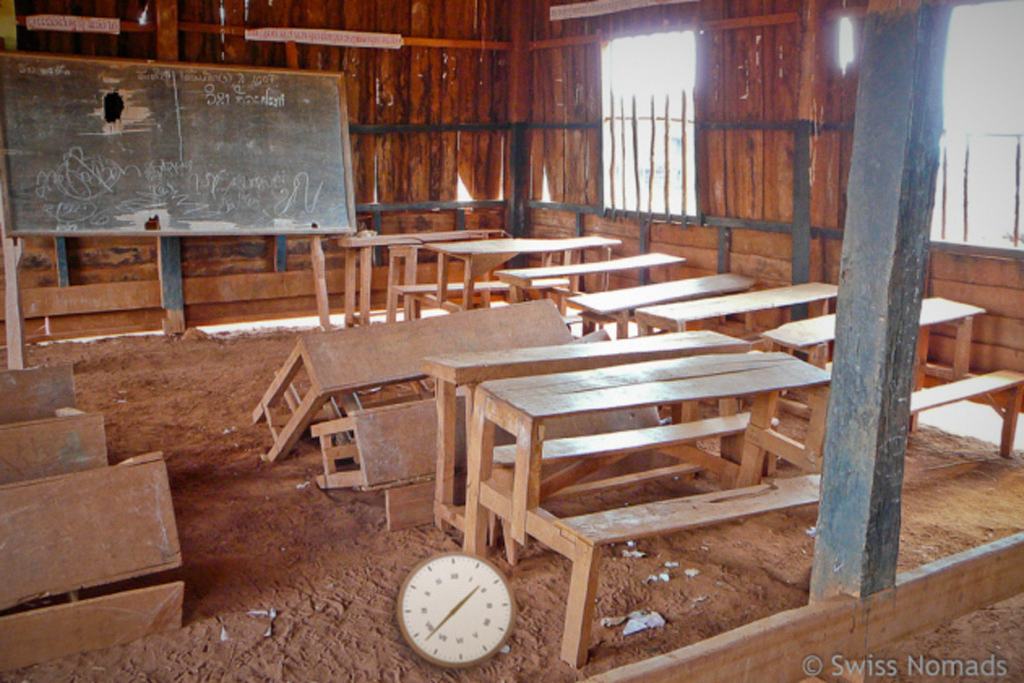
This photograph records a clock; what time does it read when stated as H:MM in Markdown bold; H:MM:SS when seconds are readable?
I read **1:38**
